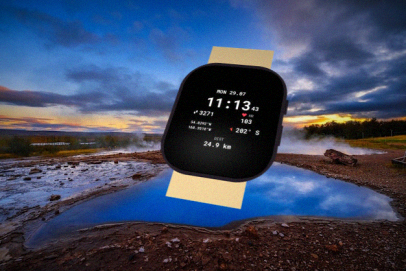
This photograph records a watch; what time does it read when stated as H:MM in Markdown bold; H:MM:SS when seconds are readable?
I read **11:13**
